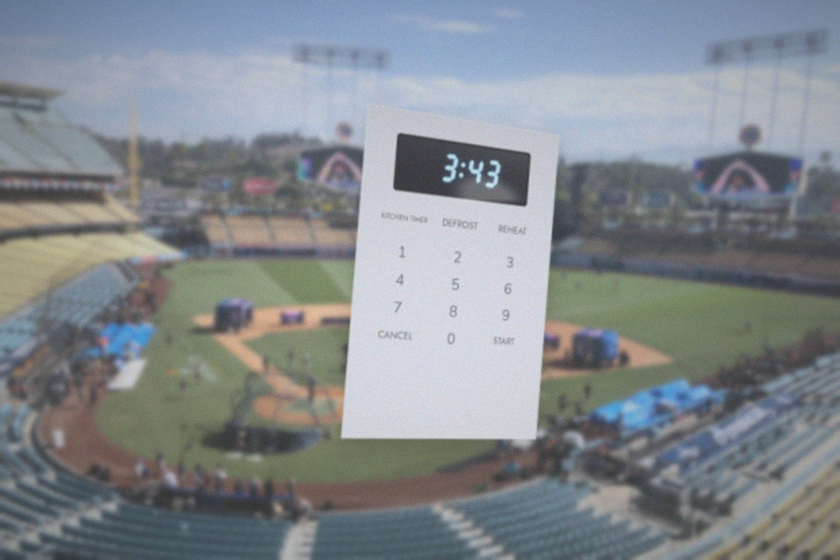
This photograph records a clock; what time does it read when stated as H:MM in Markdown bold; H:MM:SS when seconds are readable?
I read **3:43**
